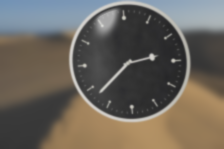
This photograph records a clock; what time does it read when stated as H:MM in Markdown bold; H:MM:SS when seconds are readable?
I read **2:38**
